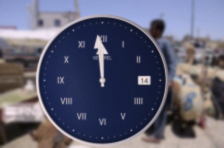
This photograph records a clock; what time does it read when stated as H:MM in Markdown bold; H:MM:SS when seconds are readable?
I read **11:59**
